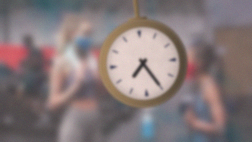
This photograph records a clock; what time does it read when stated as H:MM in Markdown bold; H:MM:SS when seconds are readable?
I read **7:25**
